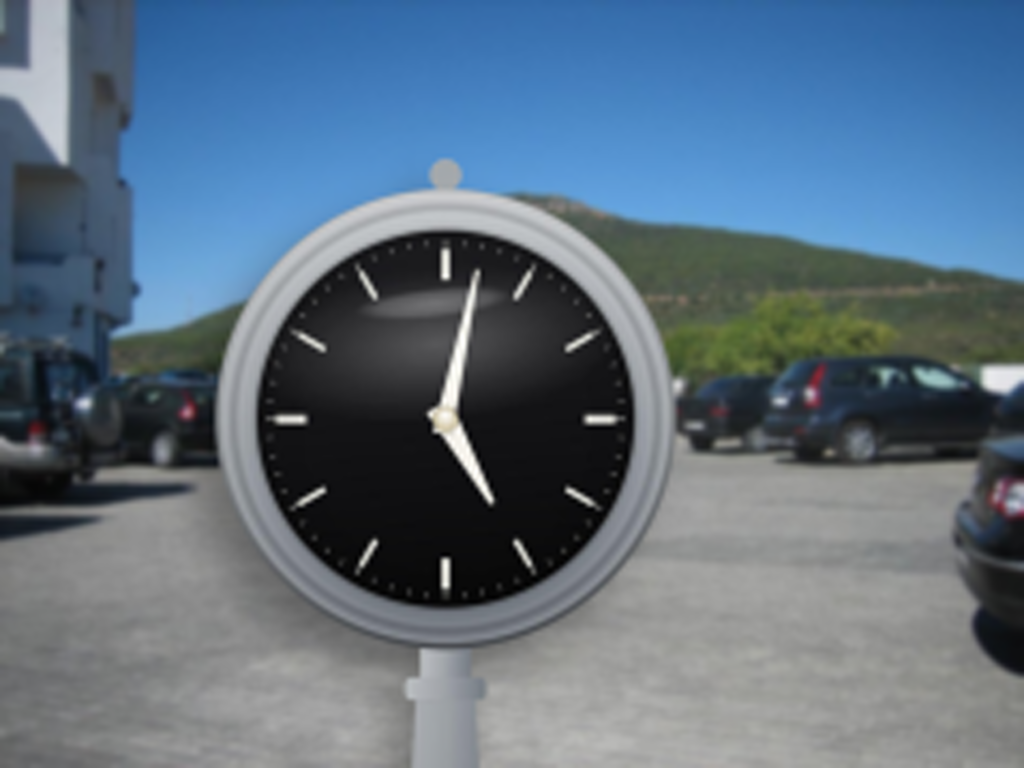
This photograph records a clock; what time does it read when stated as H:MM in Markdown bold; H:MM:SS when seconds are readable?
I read **5:02**
